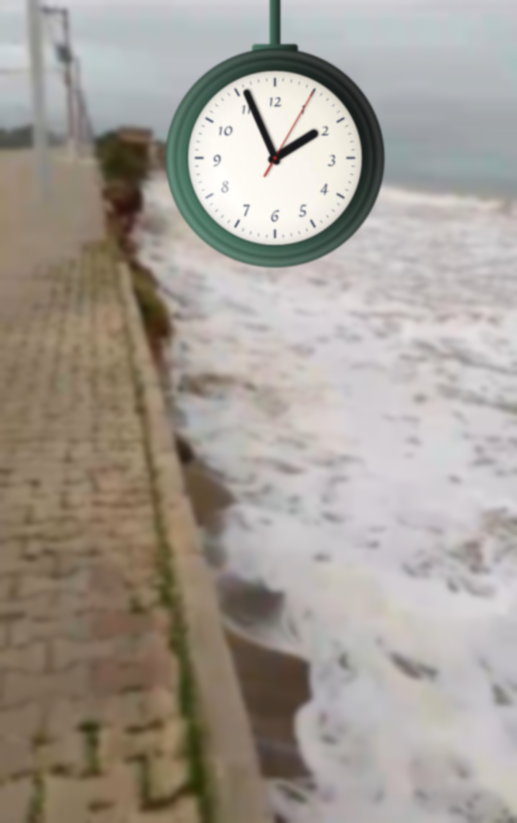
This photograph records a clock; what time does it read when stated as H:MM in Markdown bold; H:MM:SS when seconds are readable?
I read **1:56:05**
